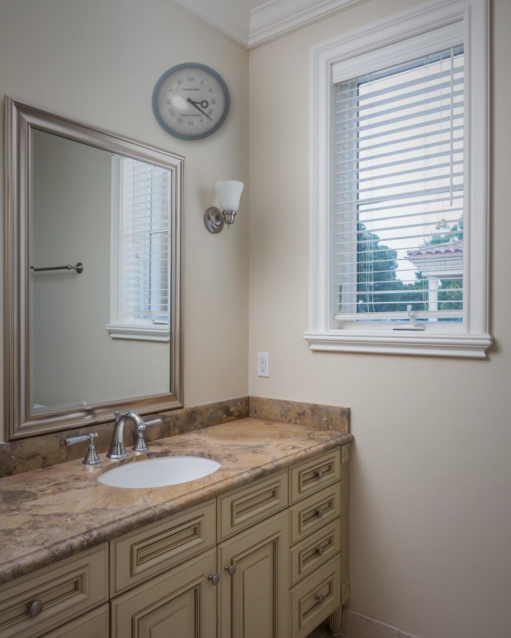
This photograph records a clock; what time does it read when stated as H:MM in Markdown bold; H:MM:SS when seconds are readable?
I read **3:22**
